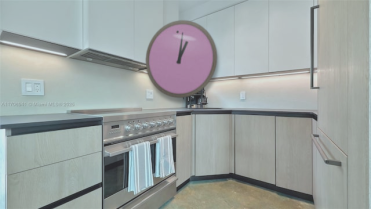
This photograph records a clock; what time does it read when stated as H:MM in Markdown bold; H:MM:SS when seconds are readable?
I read **1:02**
